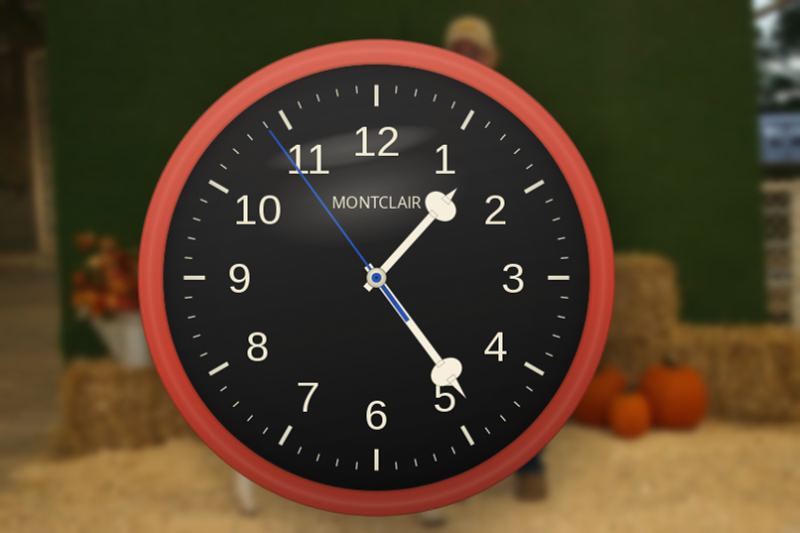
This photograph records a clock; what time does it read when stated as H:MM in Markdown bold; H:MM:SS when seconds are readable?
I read **1:23:54**
